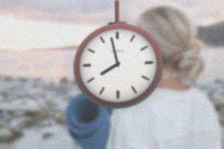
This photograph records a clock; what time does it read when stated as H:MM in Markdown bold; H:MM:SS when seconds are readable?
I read **7:58**
